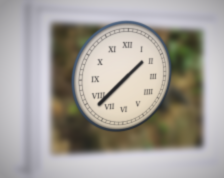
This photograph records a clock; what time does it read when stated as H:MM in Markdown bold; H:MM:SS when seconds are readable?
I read **1:38**
